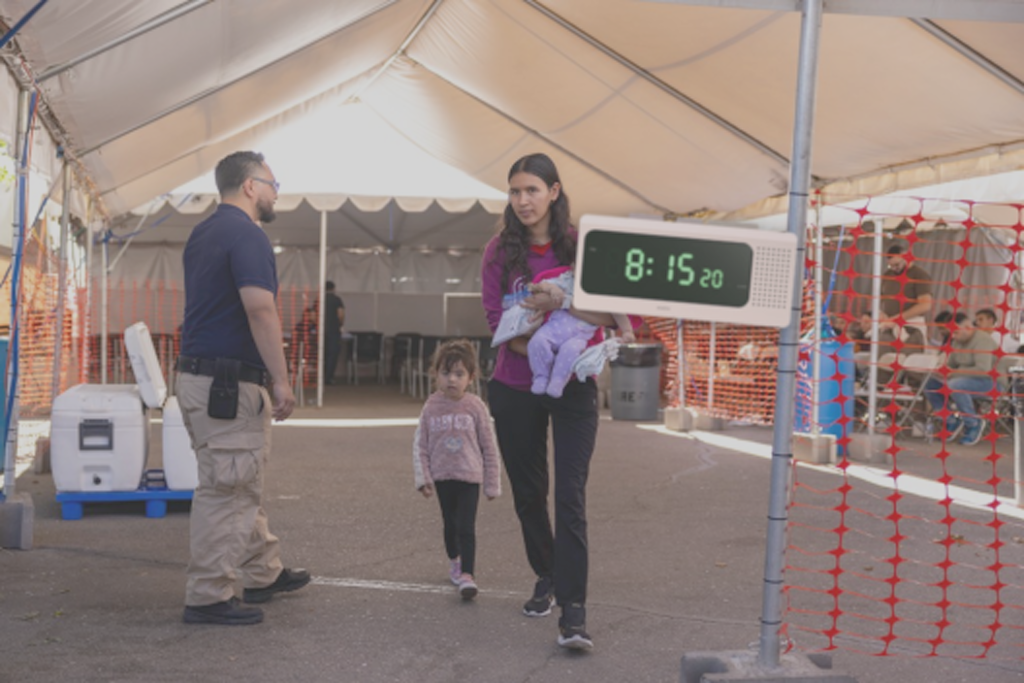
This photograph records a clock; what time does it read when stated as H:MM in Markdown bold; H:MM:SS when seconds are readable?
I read **8:15:20**
